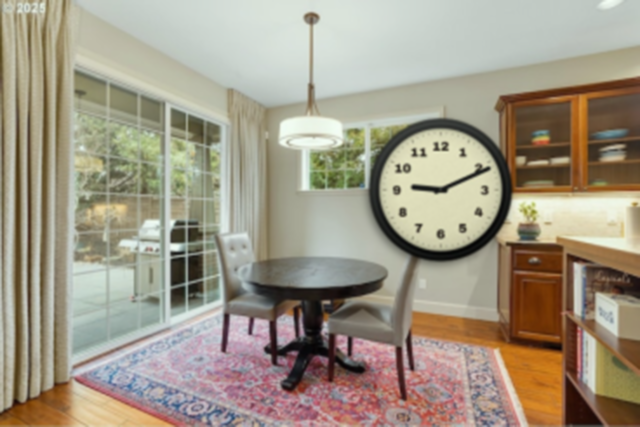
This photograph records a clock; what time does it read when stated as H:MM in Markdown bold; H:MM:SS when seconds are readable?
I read **9:11**
